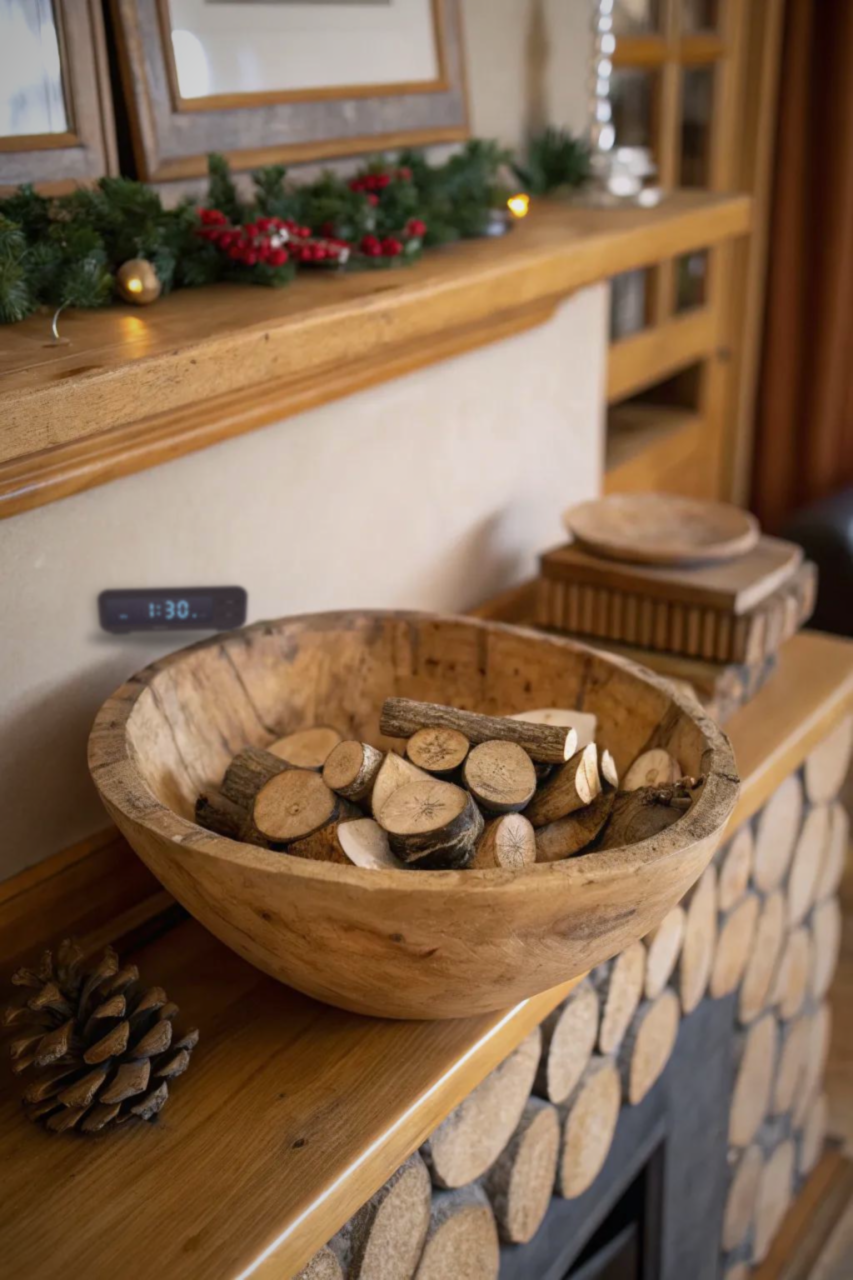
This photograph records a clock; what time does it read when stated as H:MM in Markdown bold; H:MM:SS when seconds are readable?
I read **1:30**
